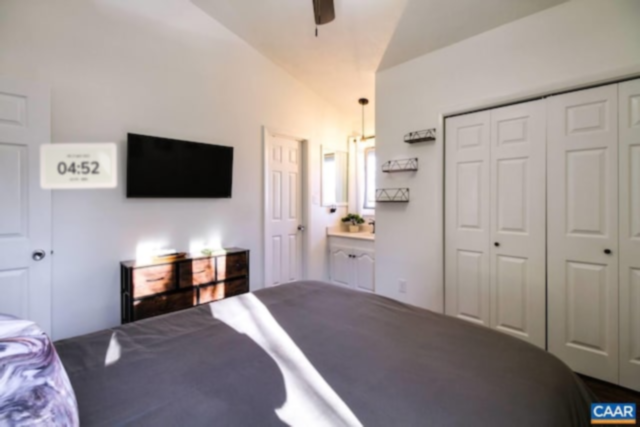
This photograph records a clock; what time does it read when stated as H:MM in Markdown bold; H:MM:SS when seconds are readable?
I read **4:52**
